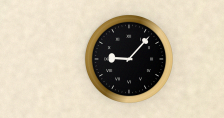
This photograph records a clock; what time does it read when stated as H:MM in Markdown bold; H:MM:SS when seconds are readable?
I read **9:07**
